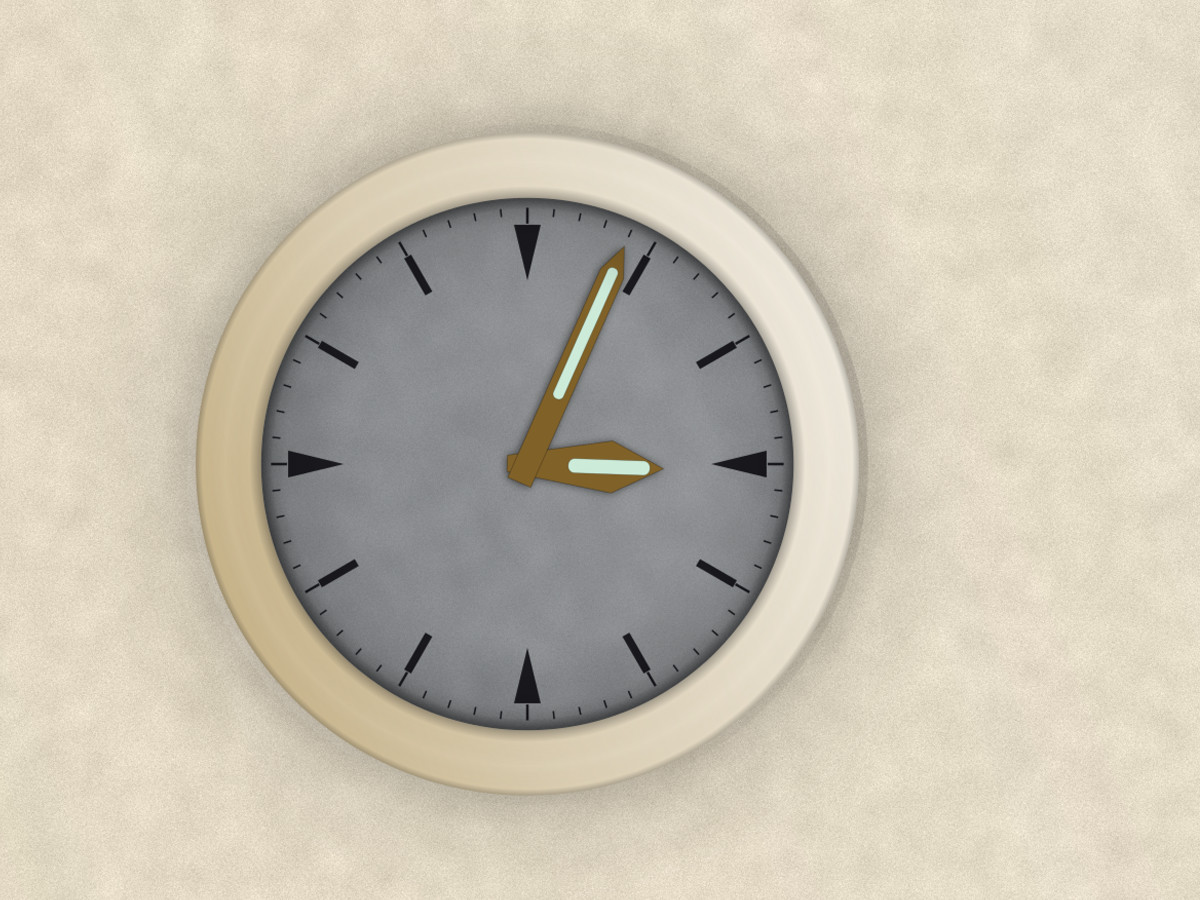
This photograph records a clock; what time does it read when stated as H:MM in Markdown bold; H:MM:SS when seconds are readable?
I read **3:04**
